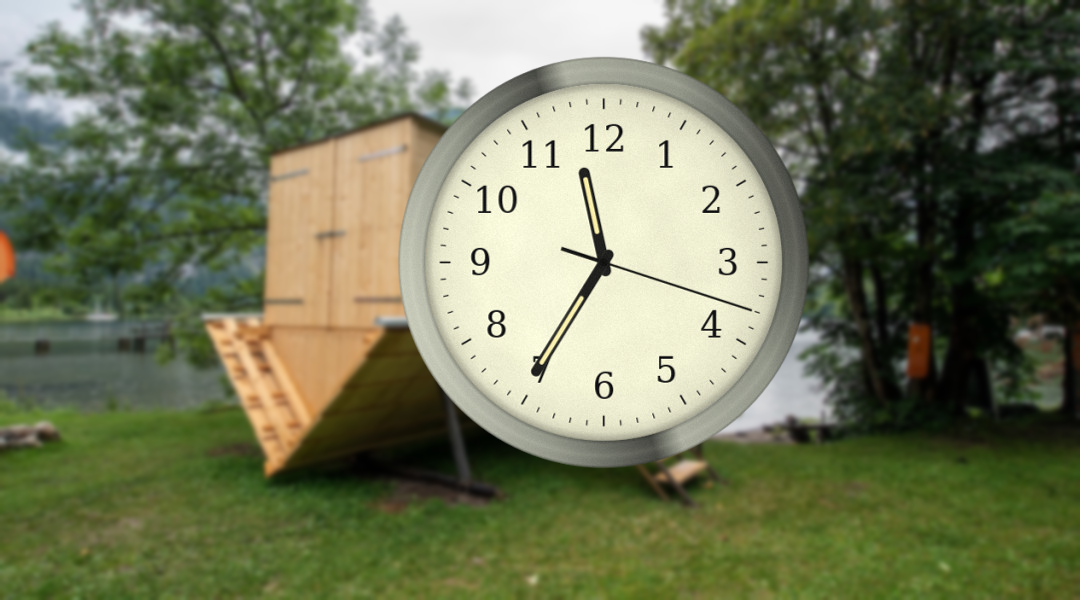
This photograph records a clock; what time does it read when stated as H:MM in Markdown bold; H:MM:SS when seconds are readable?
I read **11:35:18**
